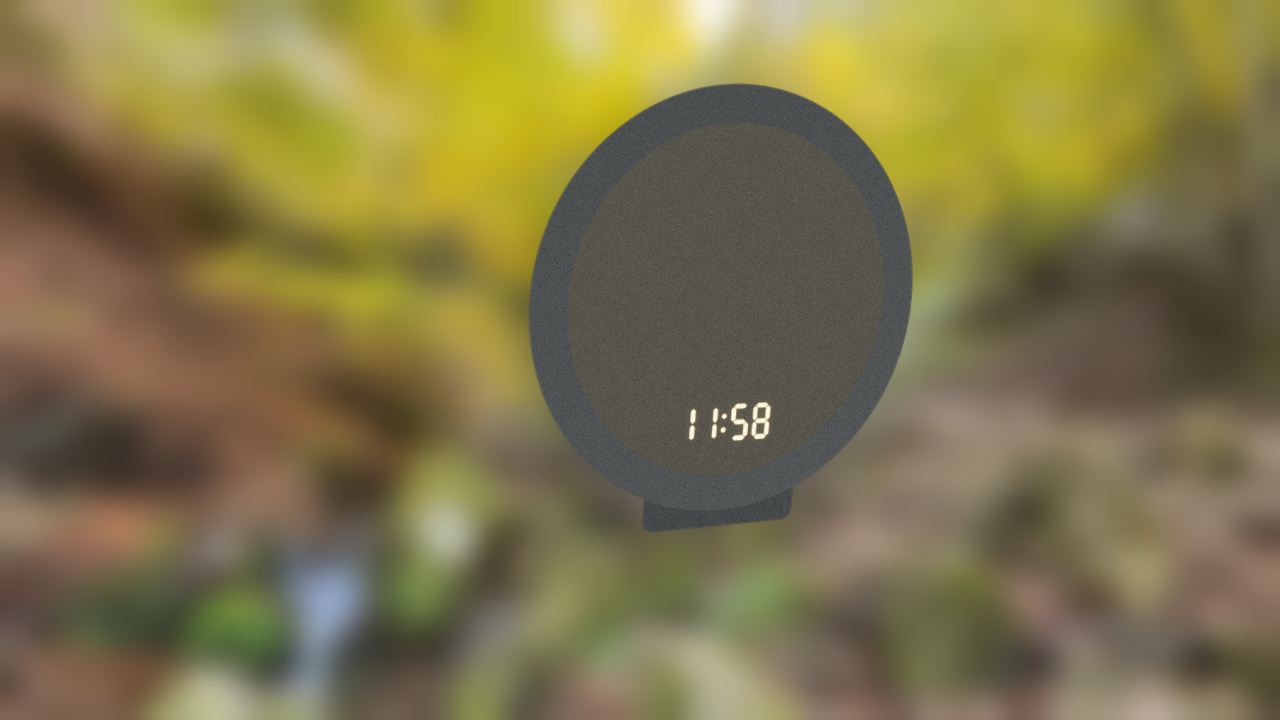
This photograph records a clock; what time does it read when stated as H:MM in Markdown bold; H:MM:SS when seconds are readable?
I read **11:58**
